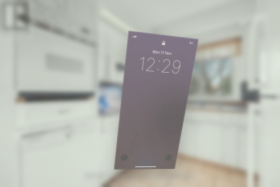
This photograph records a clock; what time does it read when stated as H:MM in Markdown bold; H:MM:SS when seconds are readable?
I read **12:29**
